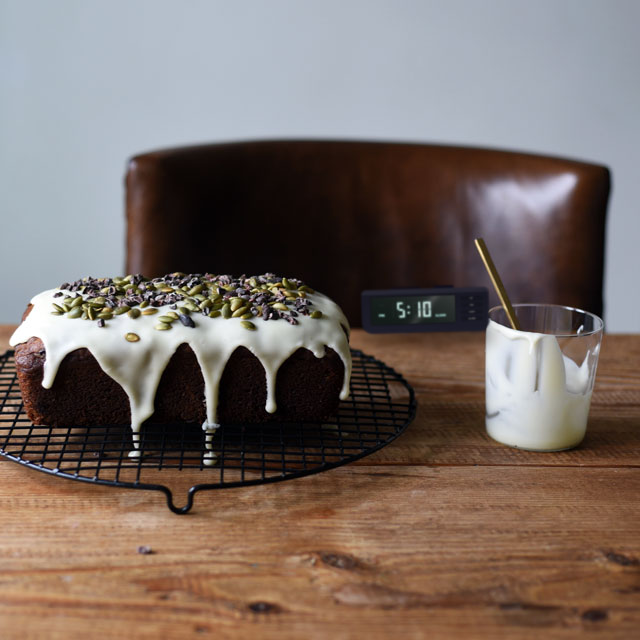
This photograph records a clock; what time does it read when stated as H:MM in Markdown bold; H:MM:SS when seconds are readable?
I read **5:10**
